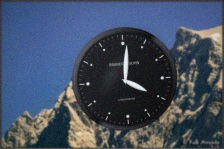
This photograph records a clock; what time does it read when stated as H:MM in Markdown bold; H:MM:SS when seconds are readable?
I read **4:01**
